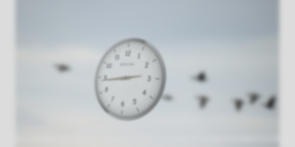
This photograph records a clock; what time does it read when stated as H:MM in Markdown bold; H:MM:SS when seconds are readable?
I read **2:44**
